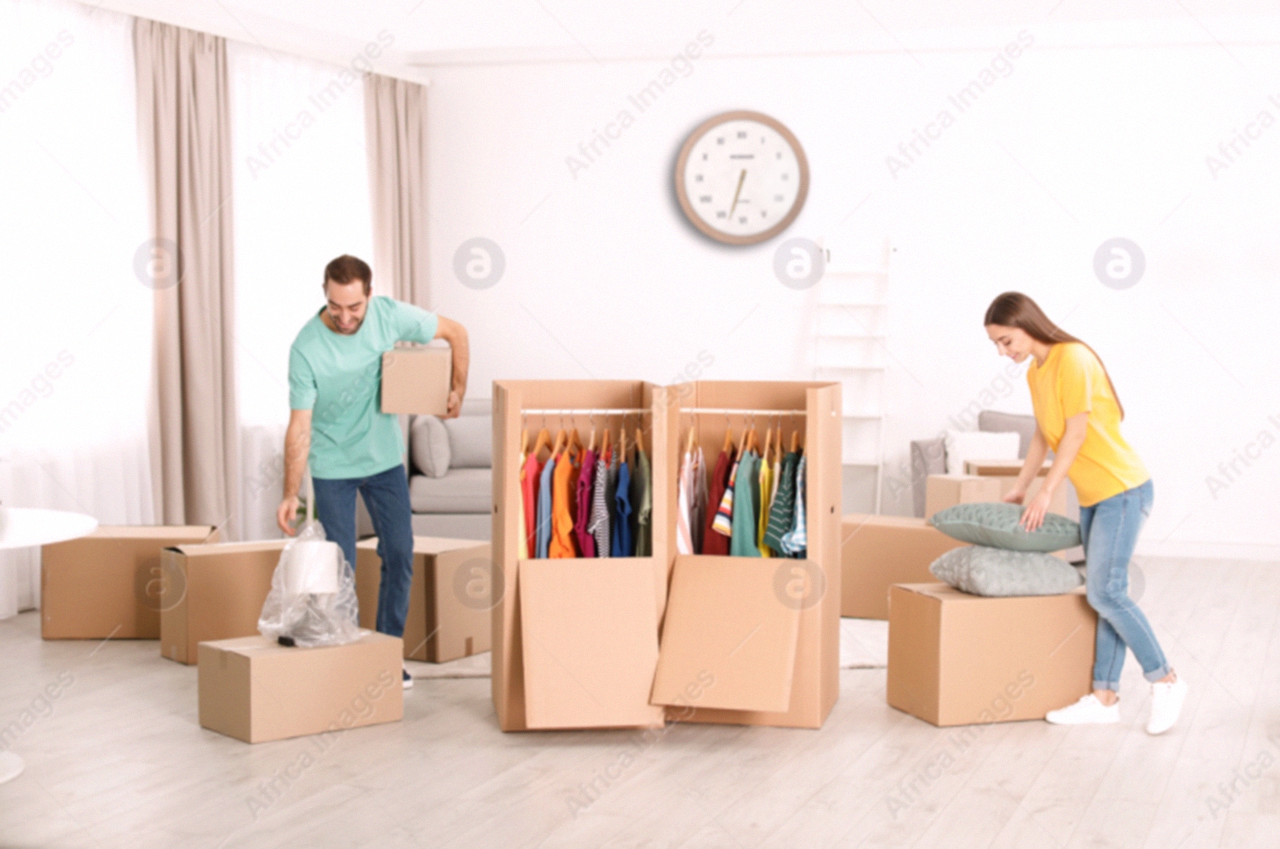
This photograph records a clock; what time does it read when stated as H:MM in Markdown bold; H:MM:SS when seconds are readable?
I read **6:33**
